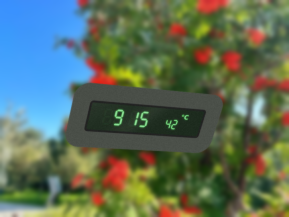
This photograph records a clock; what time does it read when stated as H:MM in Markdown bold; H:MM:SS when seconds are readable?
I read **9:15**
